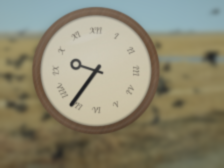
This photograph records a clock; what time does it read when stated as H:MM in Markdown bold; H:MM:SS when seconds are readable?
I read **9:36**
